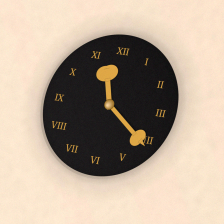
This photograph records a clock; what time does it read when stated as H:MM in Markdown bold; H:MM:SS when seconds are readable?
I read **11:21**
